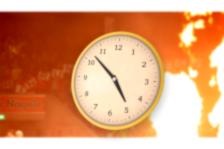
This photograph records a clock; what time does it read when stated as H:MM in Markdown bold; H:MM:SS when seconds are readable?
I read **4:52**
